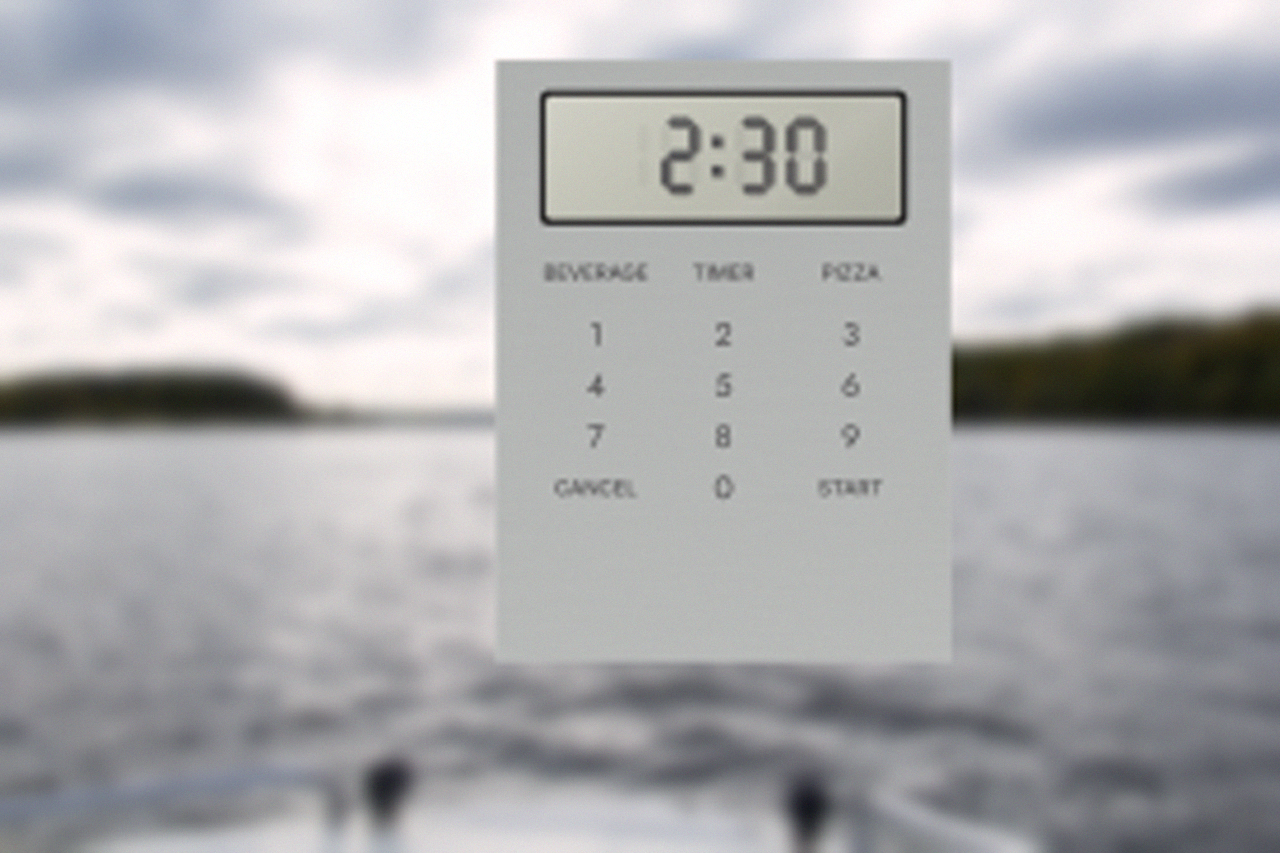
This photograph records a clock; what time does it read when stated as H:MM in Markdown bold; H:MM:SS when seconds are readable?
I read **2:30**
